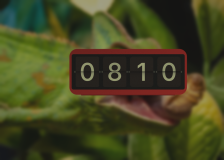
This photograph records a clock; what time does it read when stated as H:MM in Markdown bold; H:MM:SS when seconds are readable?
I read **8:10**
